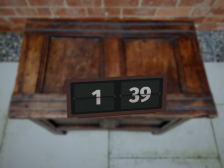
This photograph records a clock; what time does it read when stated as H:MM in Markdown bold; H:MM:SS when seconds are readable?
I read **1:39**
